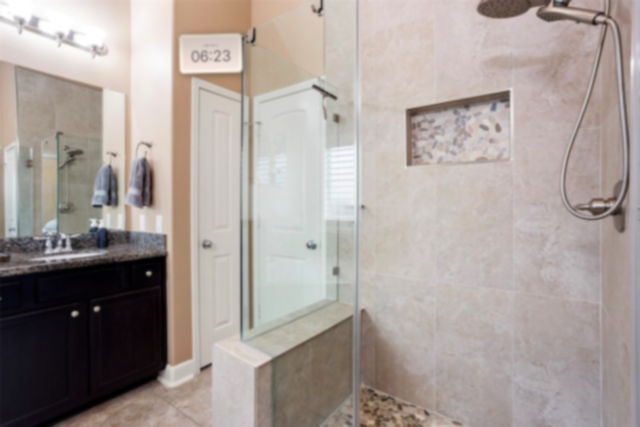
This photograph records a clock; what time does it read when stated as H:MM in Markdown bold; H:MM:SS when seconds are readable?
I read **6:23**
